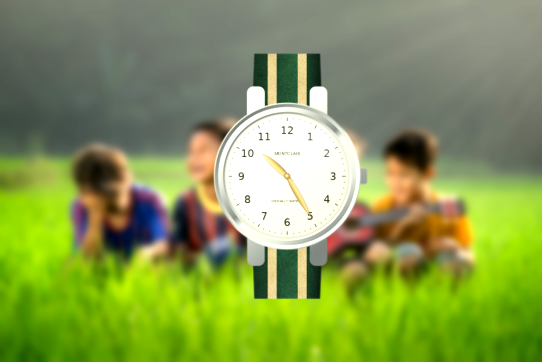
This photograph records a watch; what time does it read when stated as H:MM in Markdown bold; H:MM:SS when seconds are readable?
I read **10:25**
